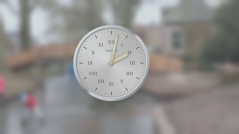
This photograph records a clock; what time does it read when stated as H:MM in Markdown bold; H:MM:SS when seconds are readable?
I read **2:02**
